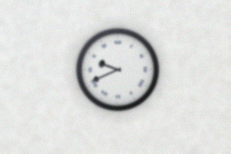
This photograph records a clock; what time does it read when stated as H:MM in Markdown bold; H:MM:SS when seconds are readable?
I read **9:41**
